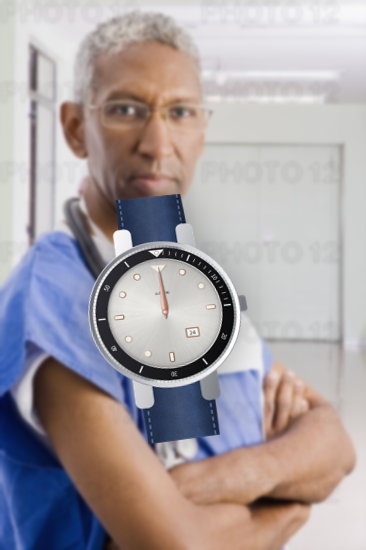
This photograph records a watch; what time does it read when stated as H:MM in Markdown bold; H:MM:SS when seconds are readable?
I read **12:00**
